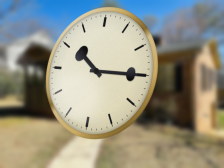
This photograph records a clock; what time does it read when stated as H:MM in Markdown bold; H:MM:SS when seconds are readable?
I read **10:15**
